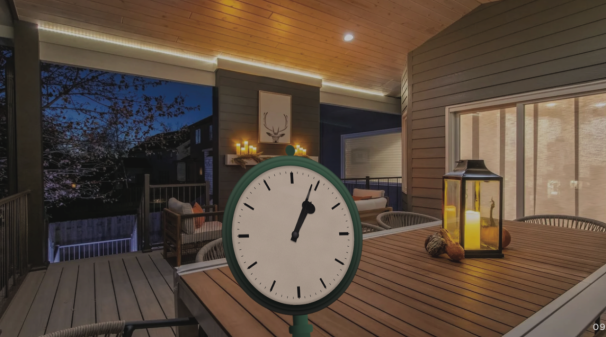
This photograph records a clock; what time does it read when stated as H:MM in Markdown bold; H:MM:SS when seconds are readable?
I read **1:04**
